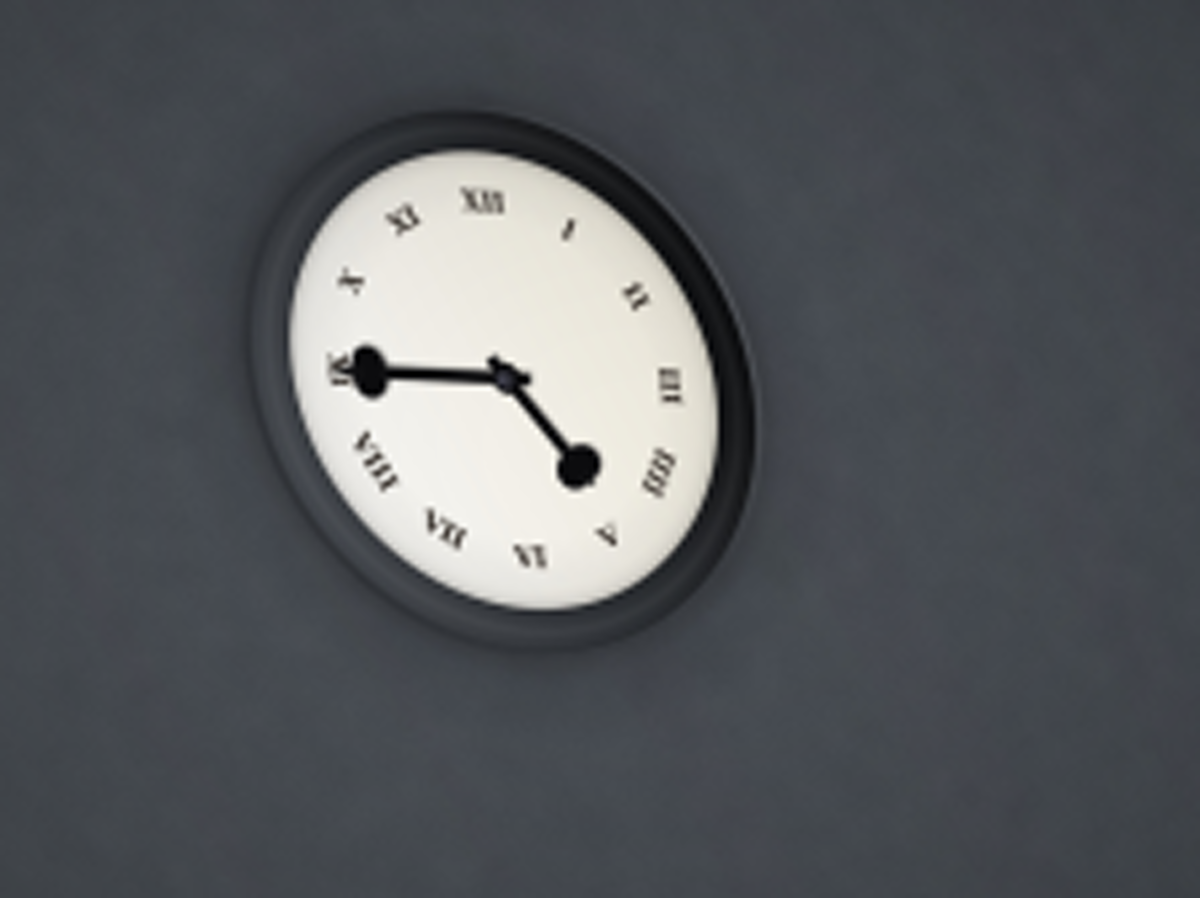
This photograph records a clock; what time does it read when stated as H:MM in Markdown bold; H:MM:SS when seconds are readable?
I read **4:45**
